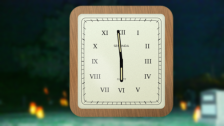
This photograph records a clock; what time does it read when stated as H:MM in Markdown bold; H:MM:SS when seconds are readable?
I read **5:59**
